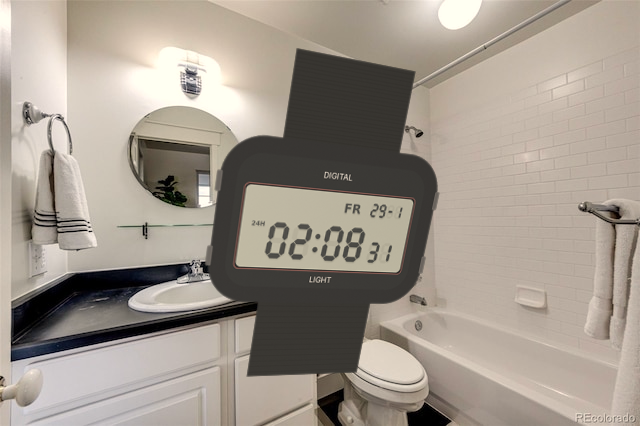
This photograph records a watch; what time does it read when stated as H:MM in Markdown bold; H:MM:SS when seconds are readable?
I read **2:08:31**
